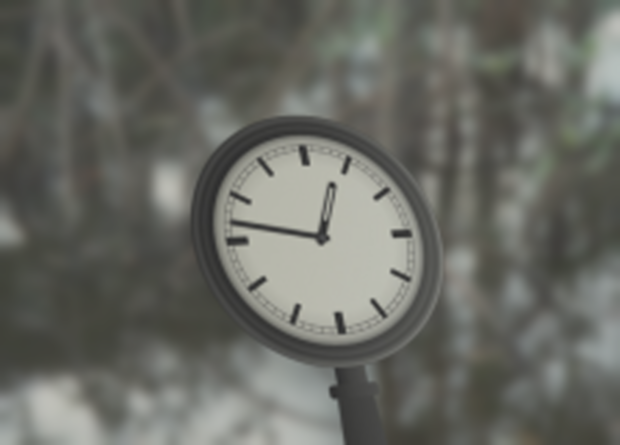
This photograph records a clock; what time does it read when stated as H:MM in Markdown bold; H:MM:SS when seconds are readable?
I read **12:47**
